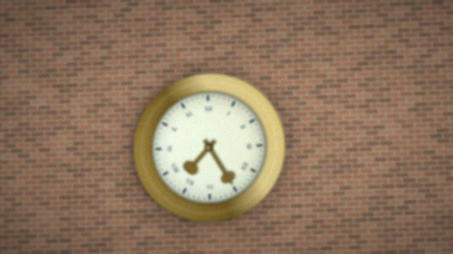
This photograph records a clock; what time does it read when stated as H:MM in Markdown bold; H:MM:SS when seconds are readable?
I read **7:25**
